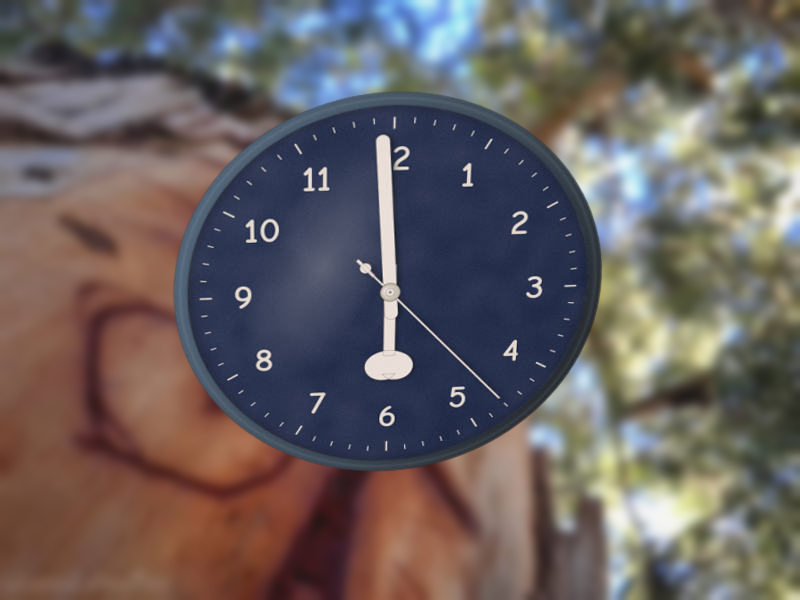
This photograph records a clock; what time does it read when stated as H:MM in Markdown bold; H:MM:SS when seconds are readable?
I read **5:59:23**
